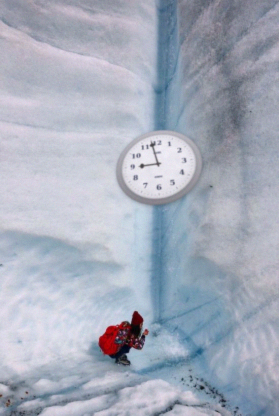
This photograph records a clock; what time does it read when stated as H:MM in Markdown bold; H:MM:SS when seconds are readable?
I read **8:58**
